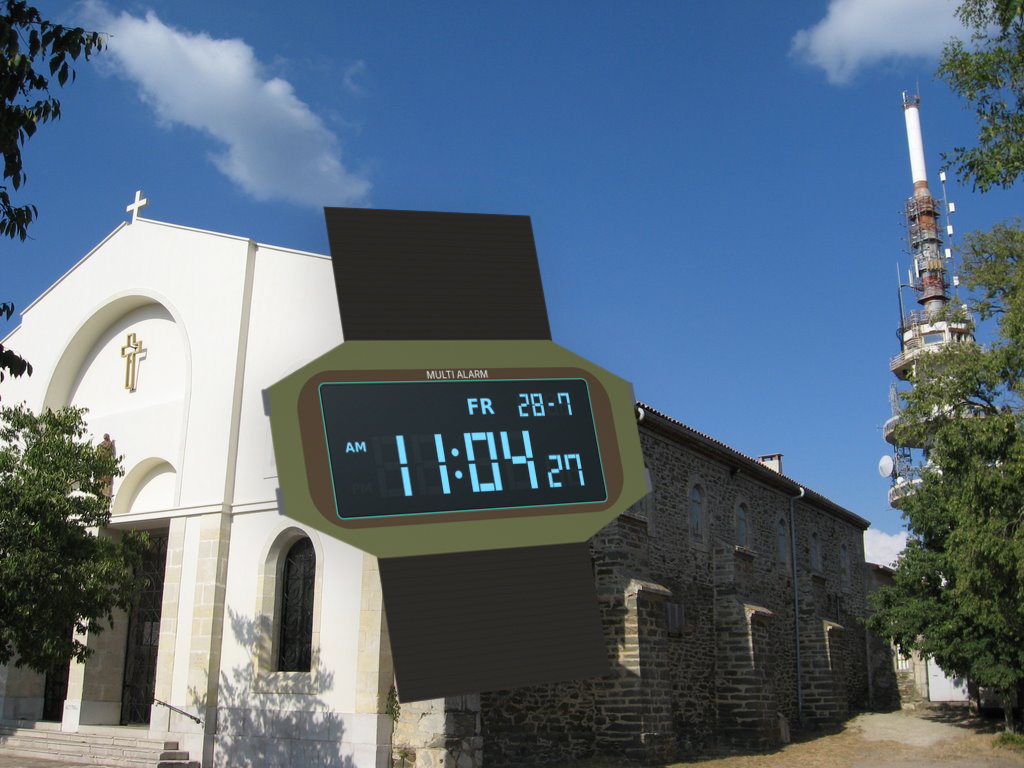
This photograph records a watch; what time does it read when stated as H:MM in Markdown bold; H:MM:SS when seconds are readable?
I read **11:04:27**
